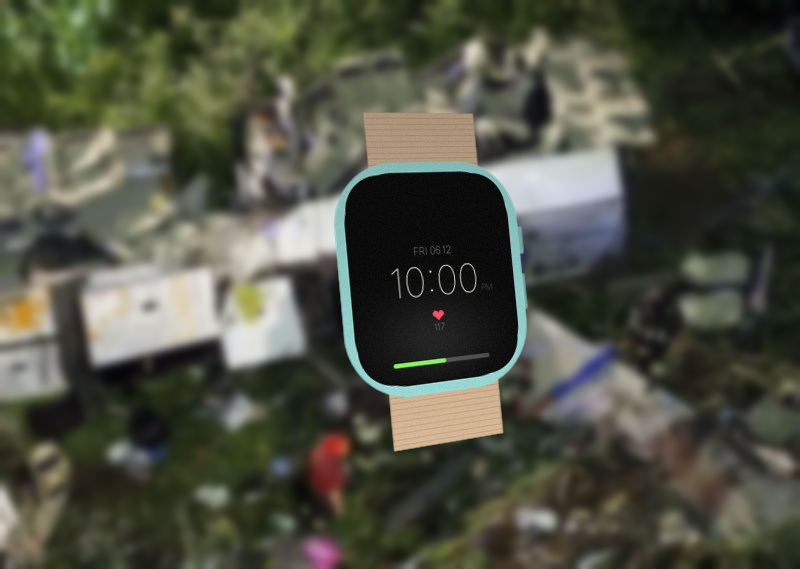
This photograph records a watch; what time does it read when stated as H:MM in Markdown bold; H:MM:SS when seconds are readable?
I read **10:00**
